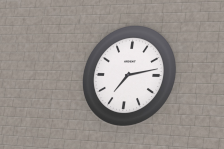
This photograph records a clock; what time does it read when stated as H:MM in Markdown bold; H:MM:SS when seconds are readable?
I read **7:13**
